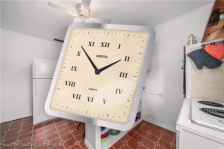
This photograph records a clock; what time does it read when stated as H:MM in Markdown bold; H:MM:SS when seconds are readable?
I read **1:52**
